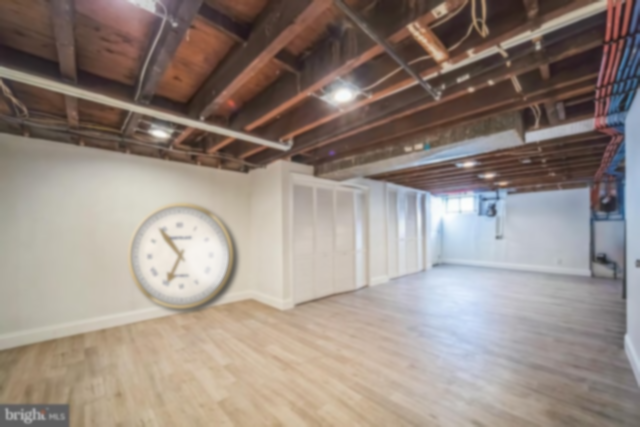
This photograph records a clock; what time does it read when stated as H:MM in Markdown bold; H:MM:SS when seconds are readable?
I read **6:54**
